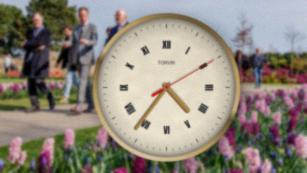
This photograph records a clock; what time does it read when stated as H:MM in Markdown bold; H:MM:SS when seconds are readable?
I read **4:36:10**
